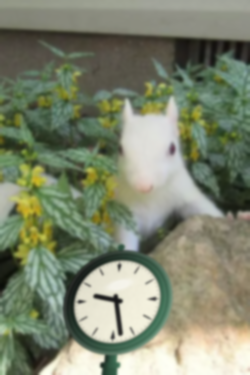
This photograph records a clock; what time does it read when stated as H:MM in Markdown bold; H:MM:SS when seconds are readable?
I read **9:28**
